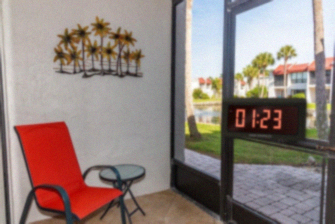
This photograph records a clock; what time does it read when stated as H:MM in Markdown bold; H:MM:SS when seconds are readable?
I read **1:23**
